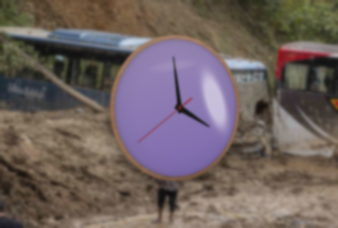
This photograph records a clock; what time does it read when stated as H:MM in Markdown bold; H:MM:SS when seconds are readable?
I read **3:58:39**
